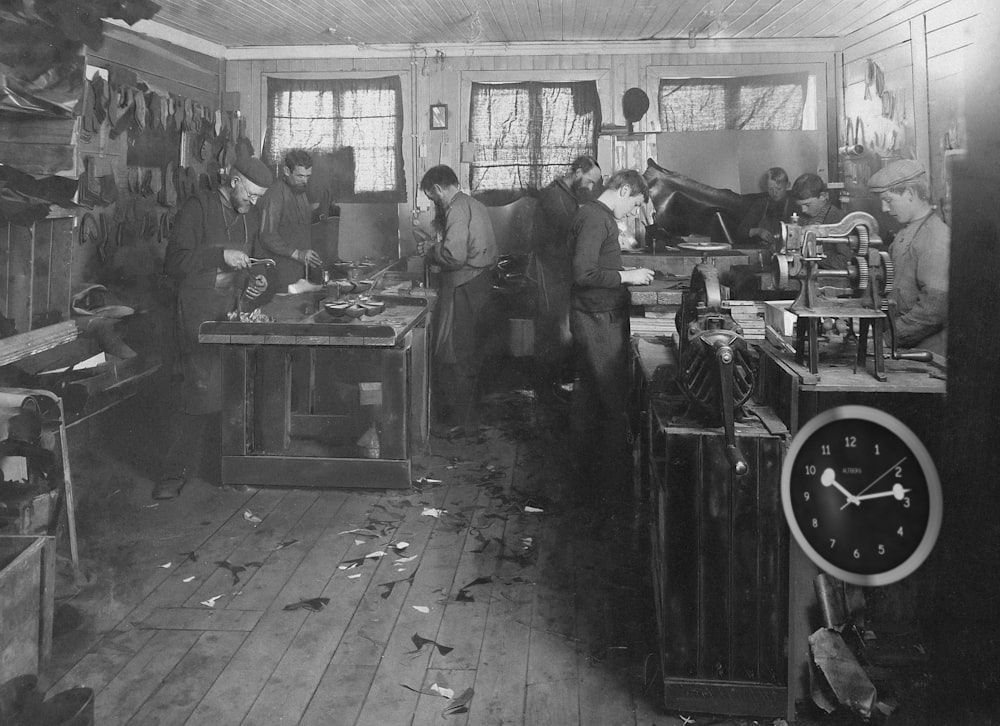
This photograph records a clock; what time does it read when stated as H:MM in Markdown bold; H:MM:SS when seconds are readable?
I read **10:13:09**
